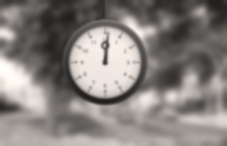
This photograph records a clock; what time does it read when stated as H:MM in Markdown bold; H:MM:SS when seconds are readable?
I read **12:01**
